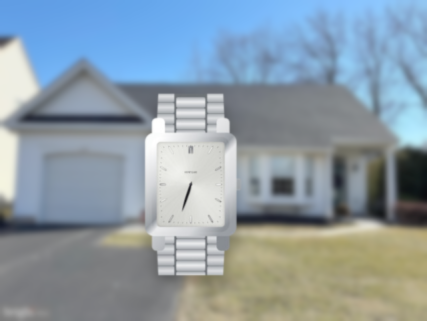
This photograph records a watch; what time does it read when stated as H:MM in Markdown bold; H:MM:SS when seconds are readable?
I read **6:33**
